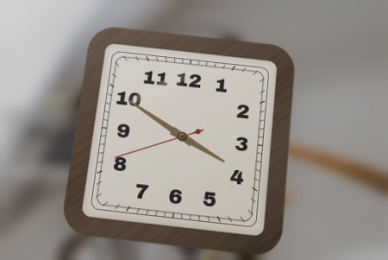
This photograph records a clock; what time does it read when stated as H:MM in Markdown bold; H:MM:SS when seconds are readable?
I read **3:49:41**
